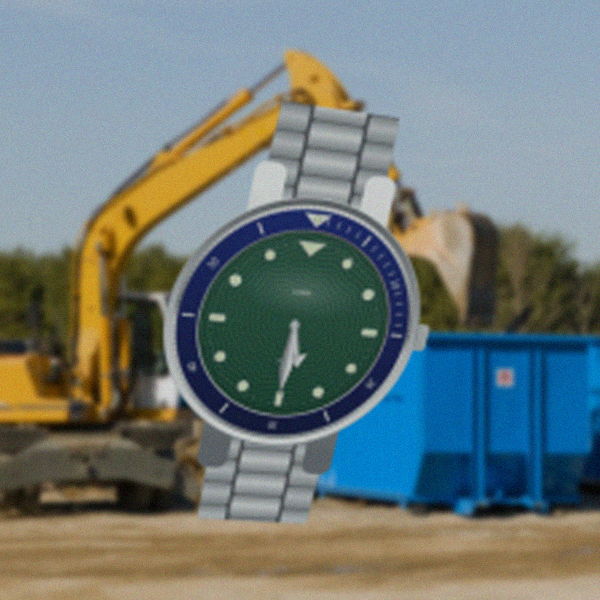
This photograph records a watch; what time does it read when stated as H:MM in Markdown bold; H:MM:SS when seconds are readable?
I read **5:30**
